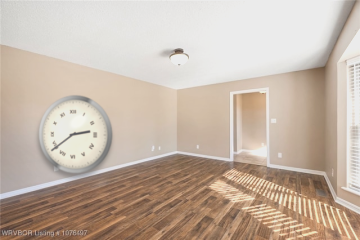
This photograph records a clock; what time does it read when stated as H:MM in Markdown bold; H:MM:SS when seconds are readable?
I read **2:39**
